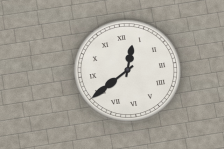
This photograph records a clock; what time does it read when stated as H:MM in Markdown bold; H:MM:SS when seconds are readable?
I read **12:40**
